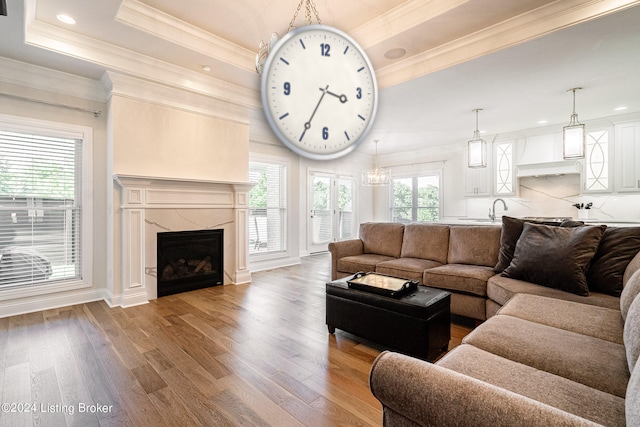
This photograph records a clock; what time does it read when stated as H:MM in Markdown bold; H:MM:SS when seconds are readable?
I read **3:35**
